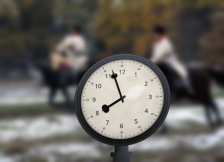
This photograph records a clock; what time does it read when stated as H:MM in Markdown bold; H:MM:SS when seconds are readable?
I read **7:57**
